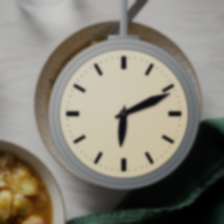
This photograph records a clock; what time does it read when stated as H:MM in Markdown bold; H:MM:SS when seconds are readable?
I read **6:11**
